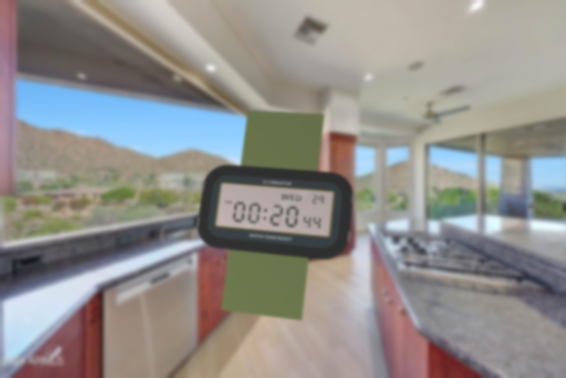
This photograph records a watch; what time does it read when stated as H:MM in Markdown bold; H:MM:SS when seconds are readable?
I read **0:20:44**
